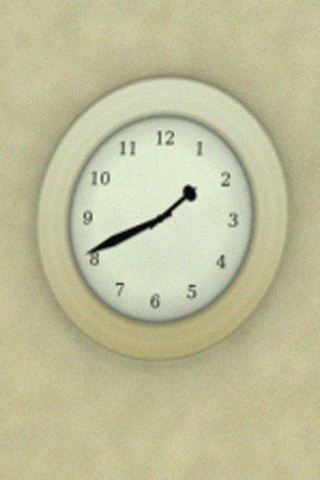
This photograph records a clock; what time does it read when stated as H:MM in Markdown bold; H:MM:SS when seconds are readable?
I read **1:41**
